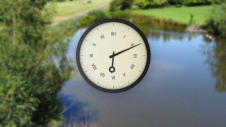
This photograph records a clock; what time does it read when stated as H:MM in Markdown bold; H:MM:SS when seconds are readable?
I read **6:11**
